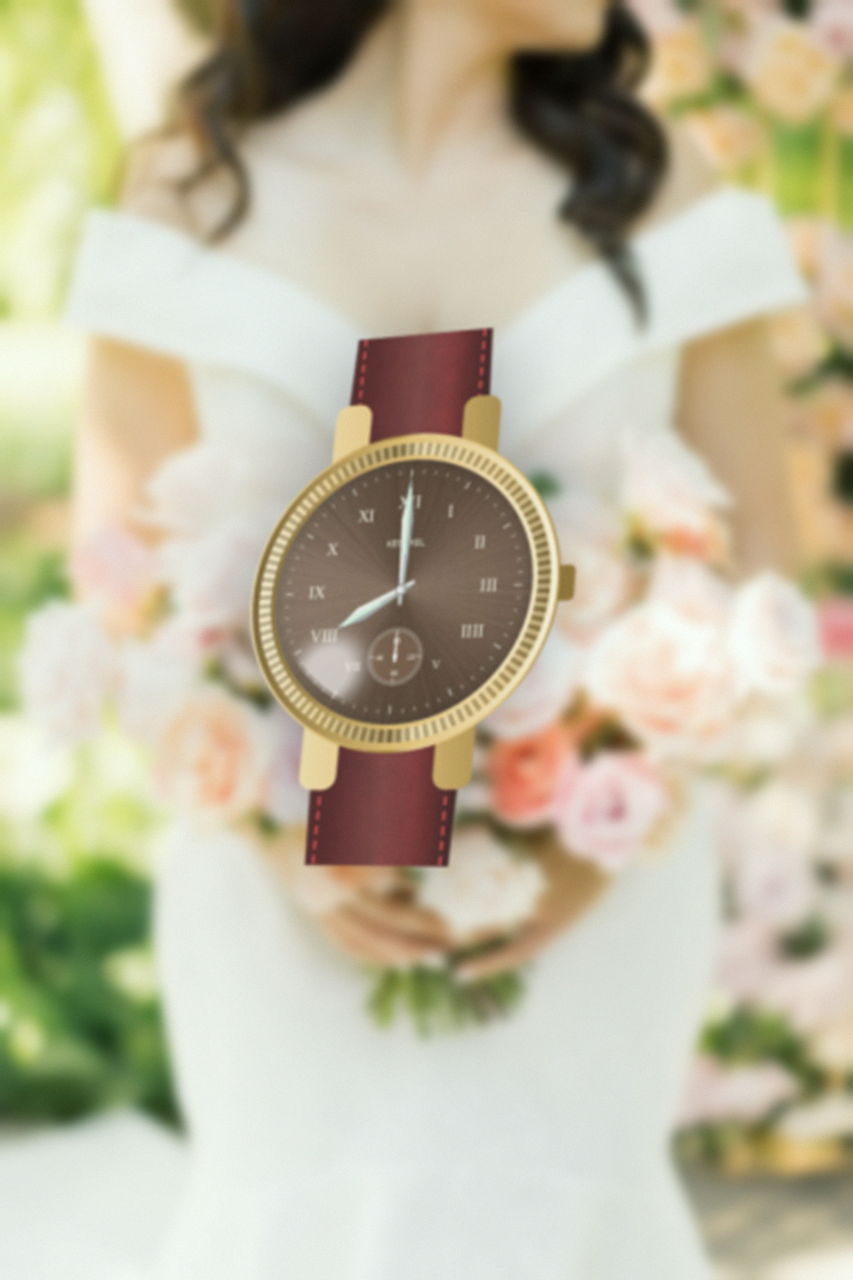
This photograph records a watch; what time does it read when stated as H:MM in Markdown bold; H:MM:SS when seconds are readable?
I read **8:00**
